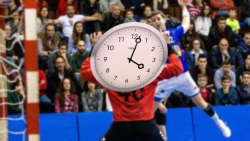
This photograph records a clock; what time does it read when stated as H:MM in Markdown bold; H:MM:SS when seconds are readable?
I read **4:02**
